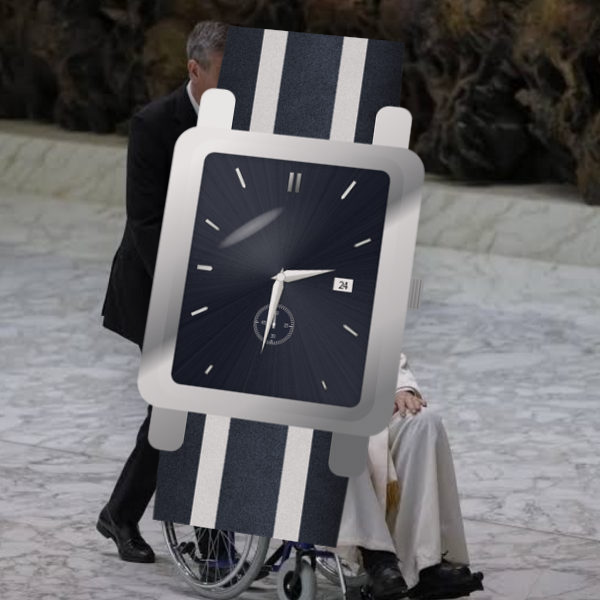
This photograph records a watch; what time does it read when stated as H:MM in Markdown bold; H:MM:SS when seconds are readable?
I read **2:31**
